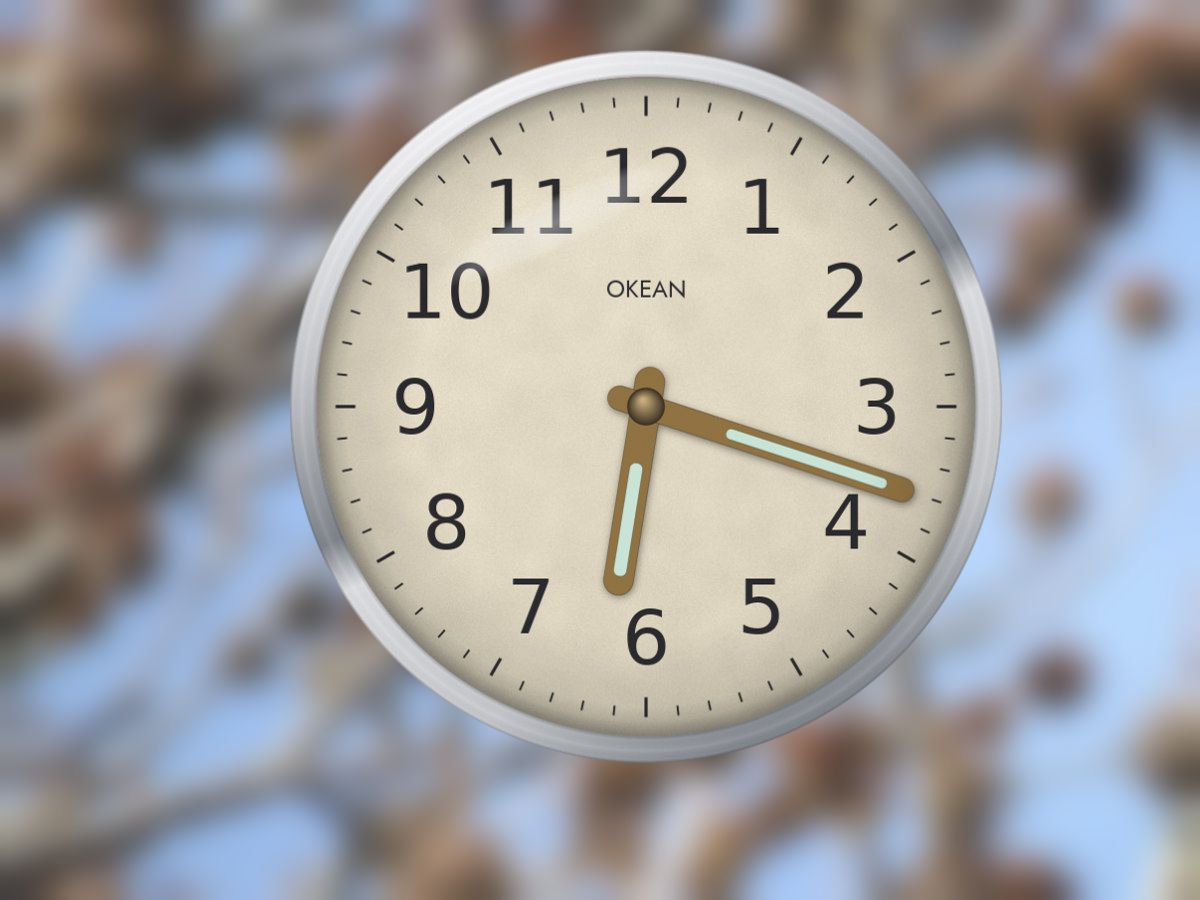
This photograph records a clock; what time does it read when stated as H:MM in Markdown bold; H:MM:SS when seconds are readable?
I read **6:18**
